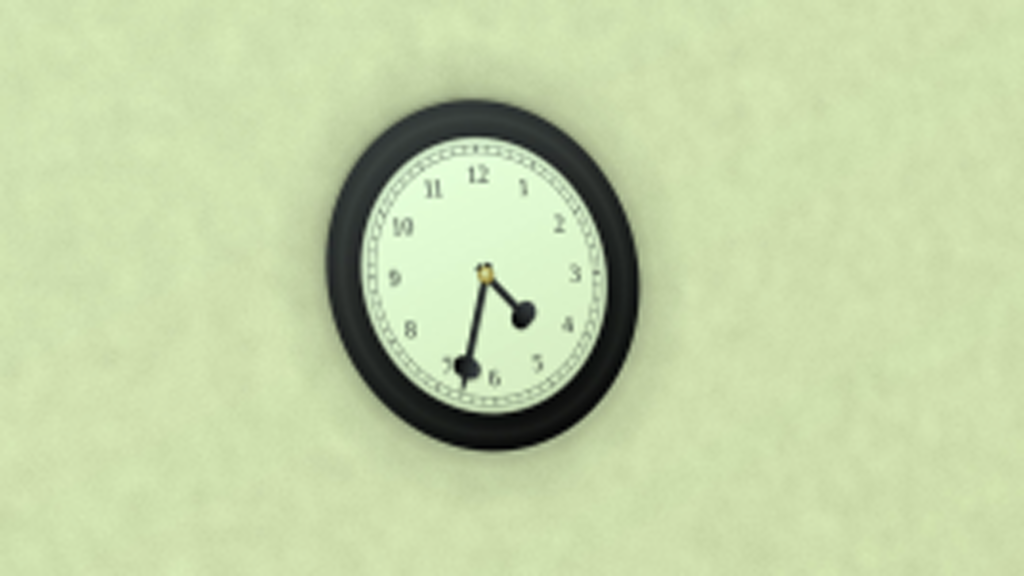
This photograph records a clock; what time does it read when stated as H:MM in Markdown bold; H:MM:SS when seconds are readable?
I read **4:33**
